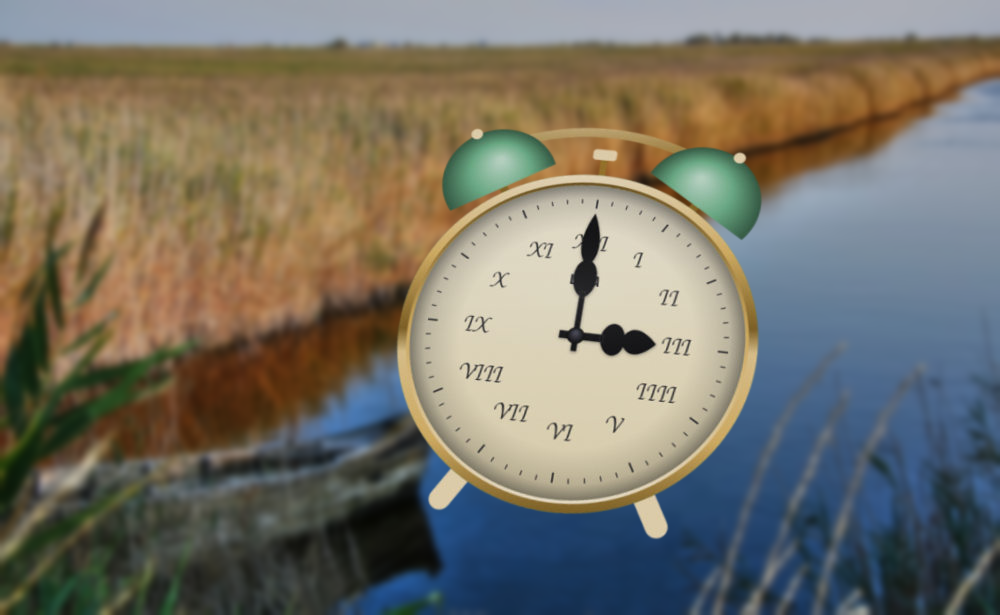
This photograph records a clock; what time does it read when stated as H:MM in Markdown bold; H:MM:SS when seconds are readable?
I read **3:00**
